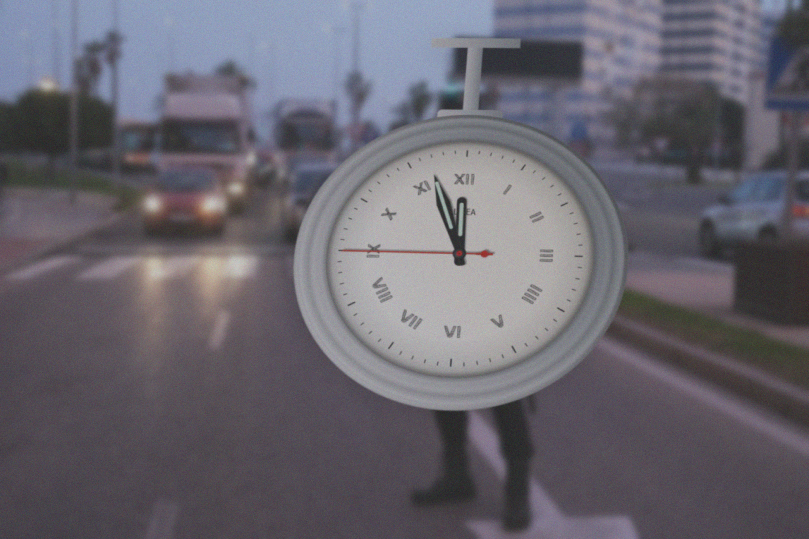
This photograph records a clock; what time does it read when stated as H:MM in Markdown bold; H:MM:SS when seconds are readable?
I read **11:56:45**
